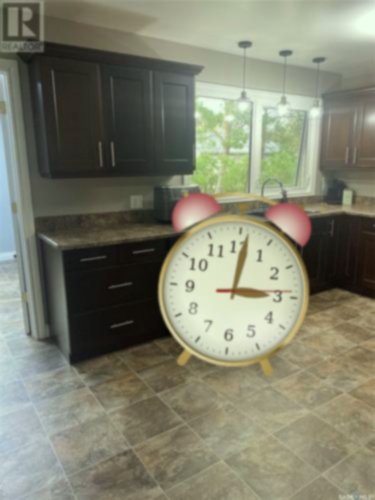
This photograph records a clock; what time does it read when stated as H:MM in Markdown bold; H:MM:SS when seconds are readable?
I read **3:01:14**
